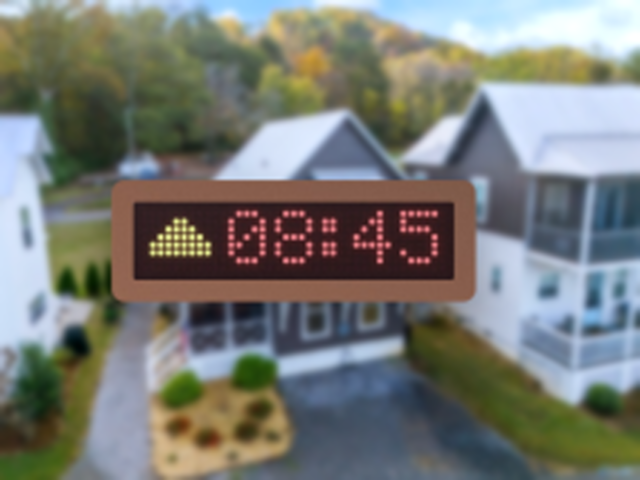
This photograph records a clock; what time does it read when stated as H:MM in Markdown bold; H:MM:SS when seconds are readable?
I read **8:45**
